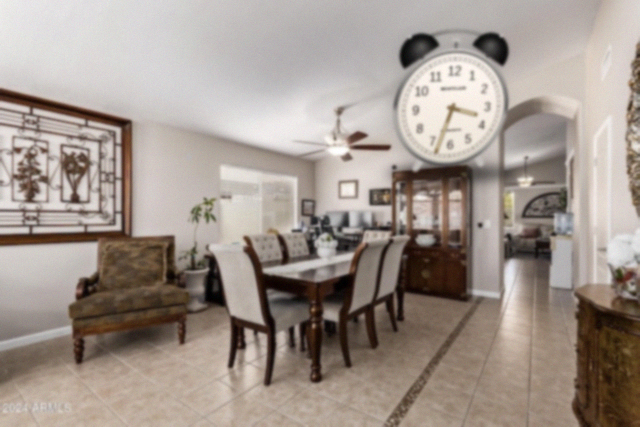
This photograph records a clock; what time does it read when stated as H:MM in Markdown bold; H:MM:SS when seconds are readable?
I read **3:33**
